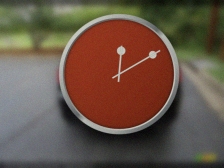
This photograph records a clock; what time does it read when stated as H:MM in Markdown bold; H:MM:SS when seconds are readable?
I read **12:10**
